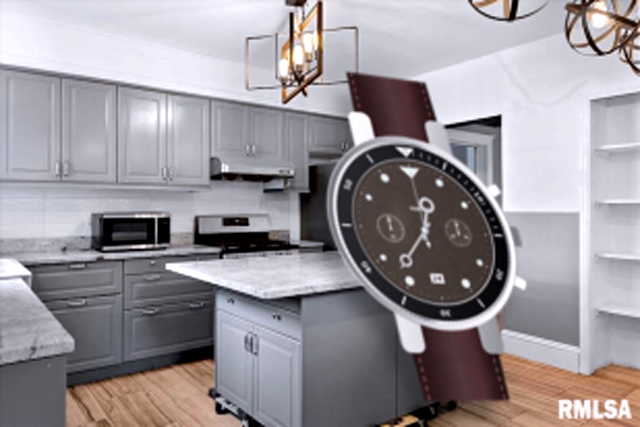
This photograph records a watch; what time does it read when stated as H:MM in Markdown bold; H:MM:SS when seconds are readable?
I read **12:37**
